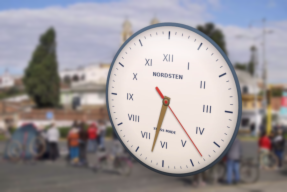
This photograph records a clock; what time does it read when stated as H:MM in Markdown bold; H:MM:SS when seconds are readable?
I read **6:32:23**
